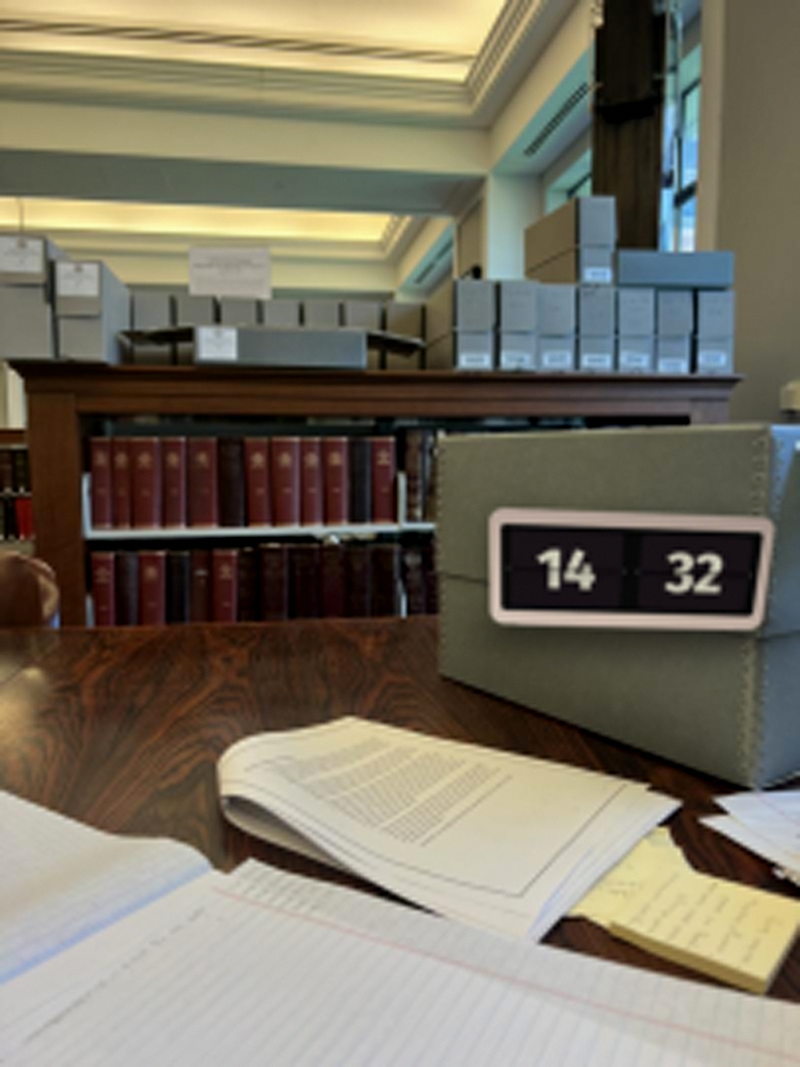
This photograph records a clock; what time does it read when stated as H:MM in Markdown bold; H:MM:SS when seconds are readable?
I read **14:32**
